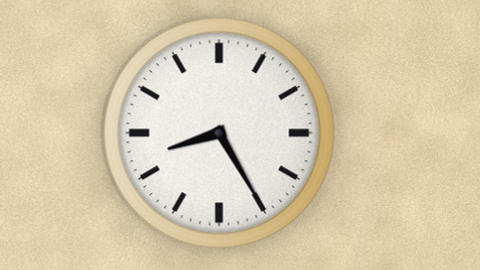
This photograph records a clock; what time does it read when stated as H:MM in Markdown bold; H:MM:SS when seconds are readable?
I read **8:25**
